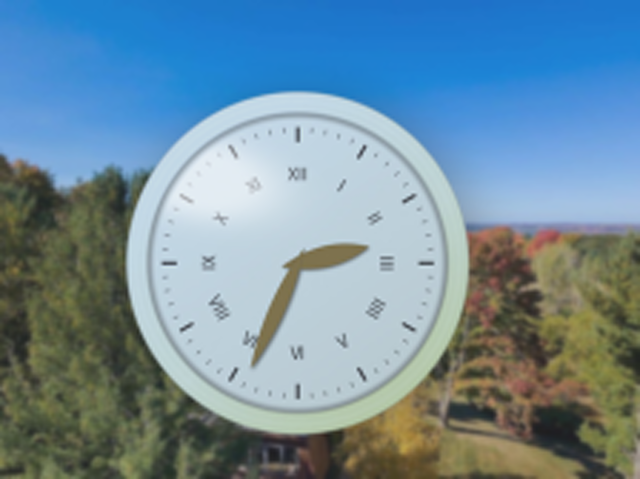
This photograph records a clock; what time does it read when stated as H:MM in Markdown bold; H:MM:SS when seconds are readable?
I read **2:34**
